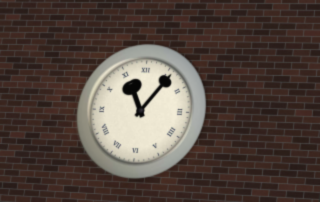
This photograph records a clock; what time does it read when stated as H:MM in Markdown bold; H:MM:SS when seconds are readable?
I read **11:06**
